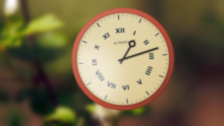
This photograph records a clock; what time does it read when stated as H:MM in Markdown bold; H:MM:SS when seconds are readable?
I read **1:13**
